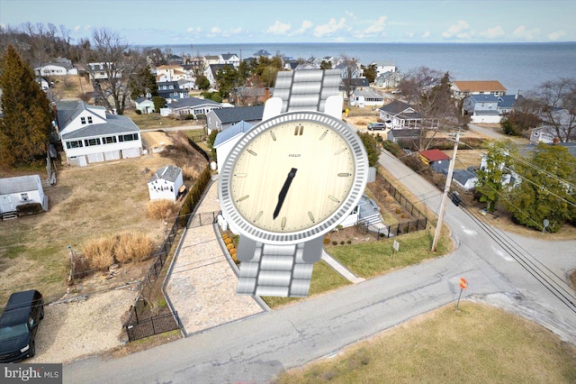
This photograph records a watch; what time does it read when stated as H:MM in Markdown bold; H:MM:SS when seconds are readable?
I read **6:32**
